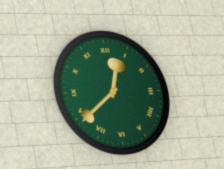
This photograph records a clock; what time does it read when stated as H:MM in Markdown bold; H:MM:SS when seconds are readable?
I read **12:39**
